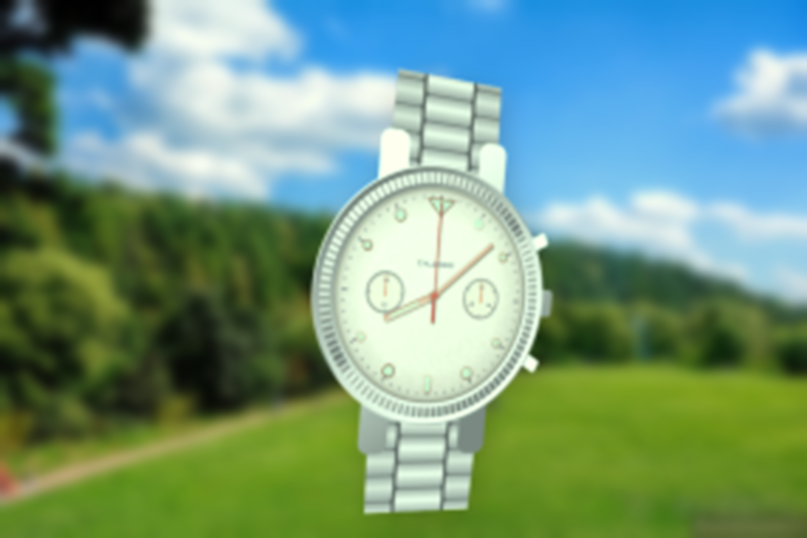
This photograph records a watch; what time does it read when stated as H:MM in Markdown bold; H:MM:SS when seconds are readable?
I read **8:08**
